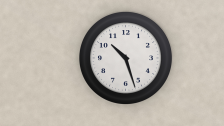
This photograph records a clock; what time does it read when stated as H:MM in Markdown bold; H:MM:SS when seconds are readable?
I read **10:27**
